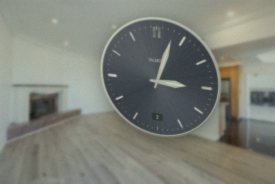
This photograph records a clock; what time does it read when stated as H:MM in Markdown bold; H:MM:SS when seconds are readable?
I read **3:03**
